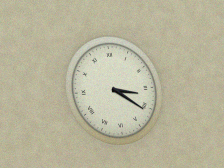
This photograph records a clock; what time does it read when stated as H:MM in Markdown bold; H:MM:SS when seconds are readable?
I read **3:21**
